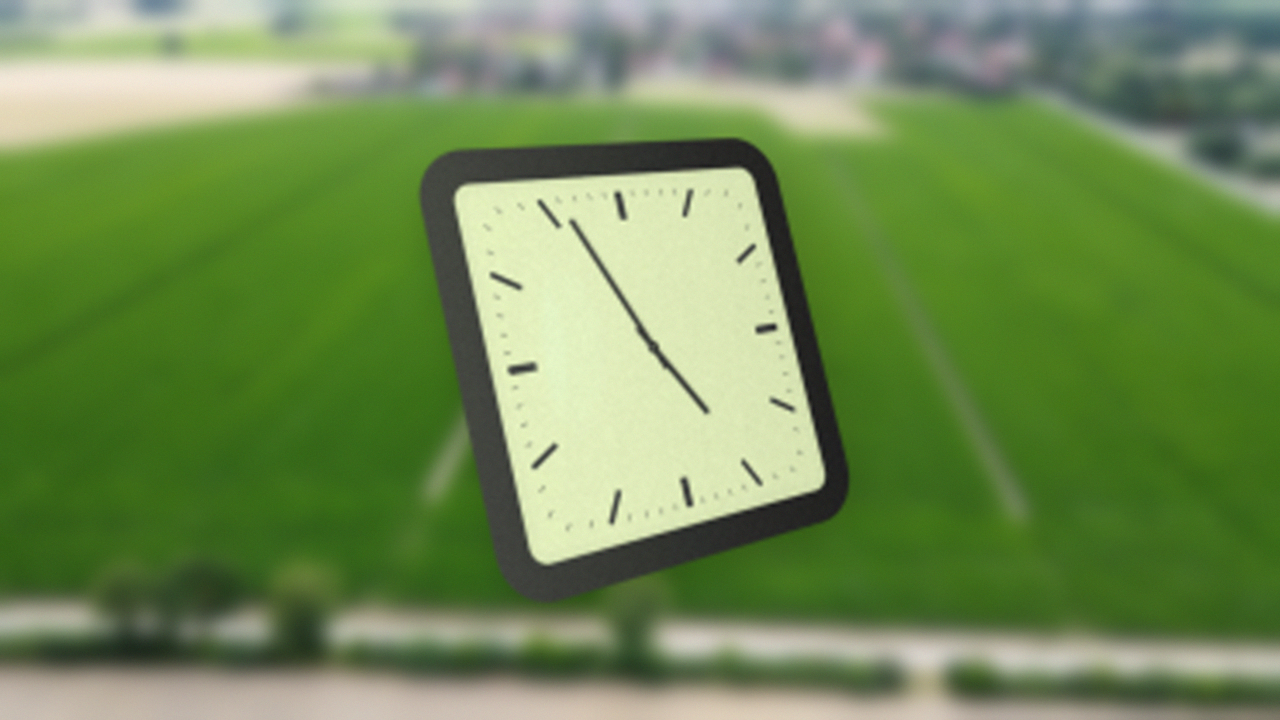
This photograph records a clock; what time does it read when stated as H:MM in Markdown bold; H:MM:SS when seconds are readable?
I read **4:56**
